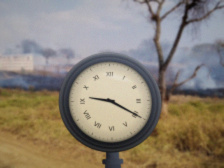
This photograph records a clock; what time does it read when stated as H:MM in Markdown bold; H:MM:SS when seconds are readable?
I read **9:20**
